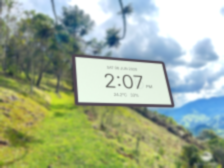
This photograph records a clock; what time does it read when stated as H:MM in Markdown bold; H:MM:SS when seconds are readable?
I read **2:07**
